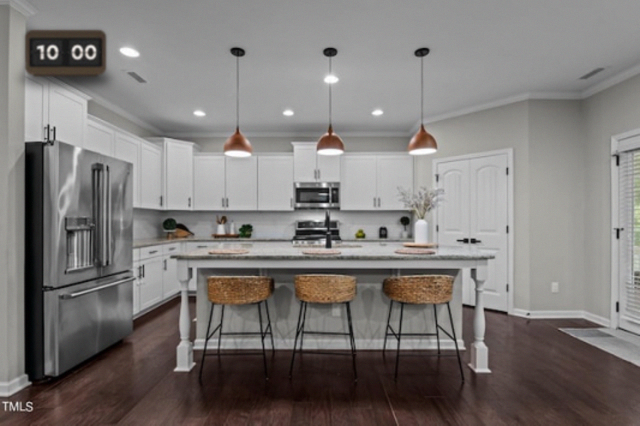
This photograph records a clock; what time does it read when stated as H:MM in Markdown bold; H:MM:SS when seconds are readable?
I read **10:00**
